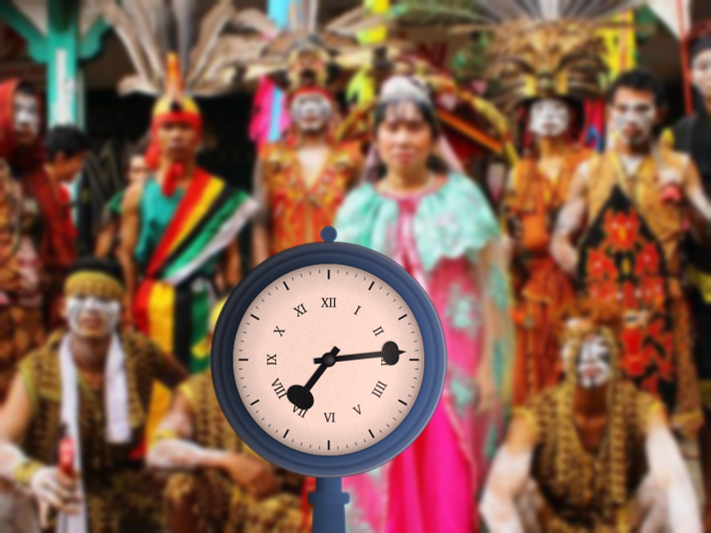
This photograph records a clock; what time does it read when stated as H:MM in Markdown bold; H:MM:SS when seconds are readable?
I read **7:14**
